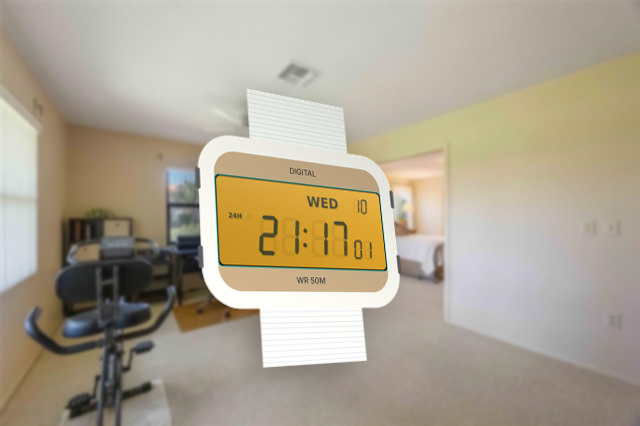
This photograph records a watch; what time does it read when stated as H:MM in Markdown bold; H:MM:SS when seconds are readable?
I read **21:17:01**
